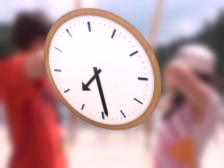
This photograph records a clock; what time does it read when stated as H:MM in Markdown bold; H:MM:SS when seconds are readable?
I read **7:29**
